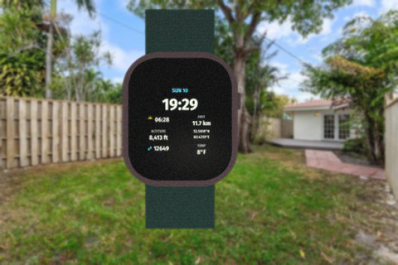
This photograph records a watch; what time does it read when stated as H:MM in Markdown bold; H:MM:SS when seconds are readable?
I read **19:29**
